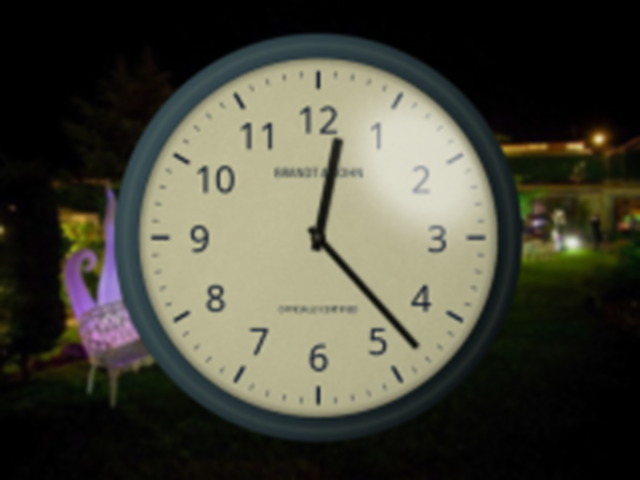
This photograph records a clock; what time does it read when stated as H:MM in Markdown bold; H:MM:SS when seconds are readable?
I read **12:23**
